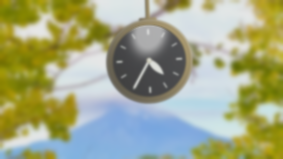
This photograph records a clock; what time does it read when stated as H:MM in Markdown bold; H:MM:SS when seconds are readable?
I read **4:35**
